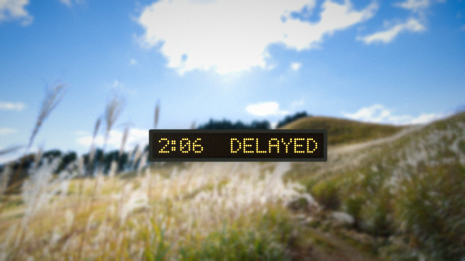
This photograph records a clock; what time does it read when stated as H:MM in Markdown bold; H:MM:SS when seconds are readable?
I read **2:06**
